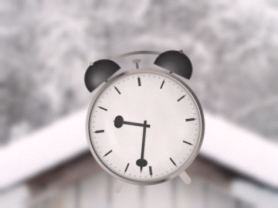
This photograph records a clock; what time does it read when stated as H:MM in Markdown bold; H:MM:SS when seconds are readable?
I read **9:32**
